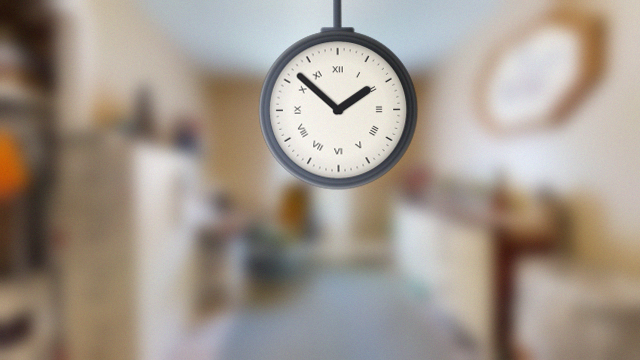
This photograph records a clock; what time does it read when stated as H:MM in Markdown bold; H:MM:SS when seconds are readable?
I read **1:52**
